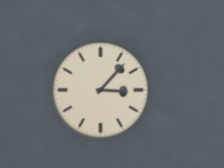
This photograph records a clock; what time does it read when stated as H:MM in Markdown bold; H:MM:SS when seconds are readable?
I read **3:07**
